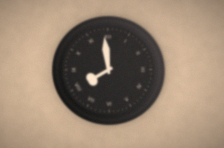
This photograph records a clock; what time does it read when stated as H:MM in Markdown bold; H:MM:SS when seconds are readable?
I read **7:59**
